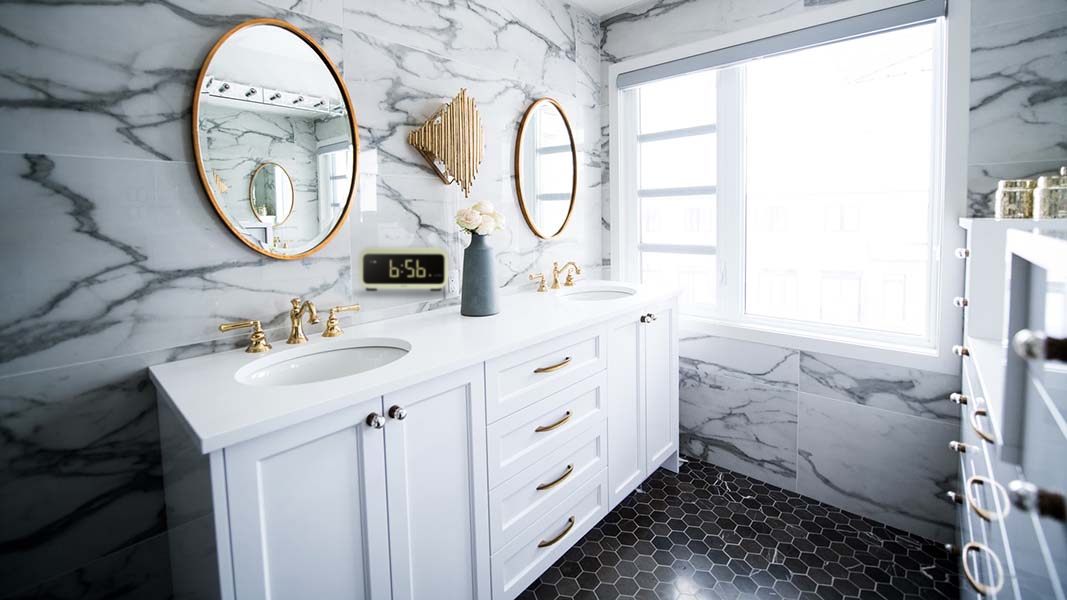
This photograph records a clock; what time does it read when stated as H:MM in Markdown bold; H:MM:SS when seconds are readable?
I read **6:56**
